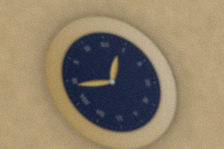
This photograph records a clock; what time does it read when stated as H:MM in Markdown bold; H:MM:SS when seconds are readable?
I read **12:44**
